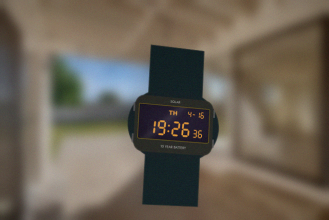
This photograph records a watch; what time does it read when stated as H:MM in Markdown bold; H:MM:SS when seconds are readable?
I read **19:26:36**
